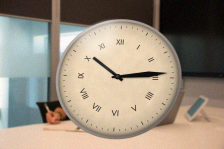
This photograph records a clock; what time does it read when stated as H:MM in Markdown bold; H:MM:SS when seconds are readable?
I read **10:14**
